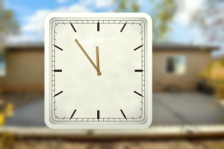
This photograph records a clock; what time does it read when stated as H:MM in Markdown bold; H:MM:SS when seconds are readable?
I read **11:54**
